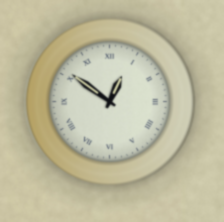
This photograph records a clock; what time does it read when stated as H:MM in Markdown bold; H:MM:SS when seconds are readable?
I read **12:51**
